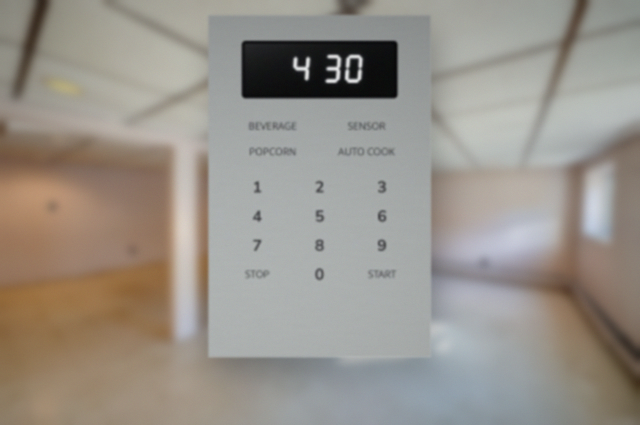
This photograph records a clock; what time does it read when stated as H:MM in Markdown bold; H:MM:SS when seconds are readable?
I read **4:30**
